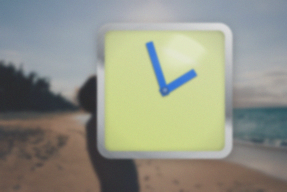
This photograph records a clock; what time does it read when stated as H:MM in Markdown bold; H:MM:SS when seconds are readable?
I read **1:57**
